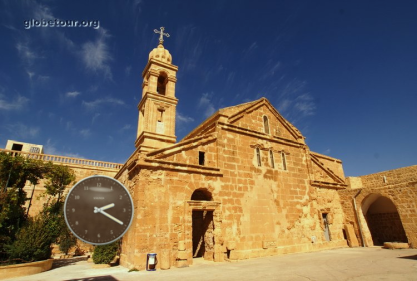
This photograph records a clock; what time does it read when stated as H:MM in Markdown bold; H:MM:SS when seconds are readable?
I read **2:20**
